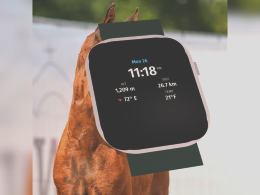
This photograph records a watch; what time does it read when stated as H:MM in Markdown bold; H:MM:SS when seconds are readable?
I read **11:18**
